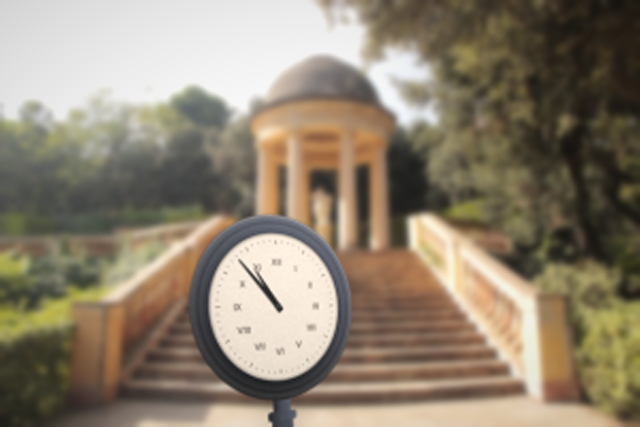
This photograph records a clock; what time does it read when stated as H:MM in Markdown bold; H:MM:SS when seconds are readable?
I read **10:53**
